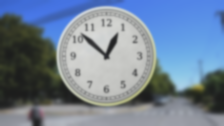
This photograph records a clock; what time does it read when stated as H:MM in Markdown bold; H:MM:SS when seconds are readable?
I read **12:52**
